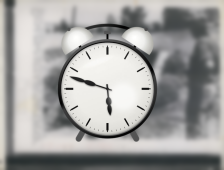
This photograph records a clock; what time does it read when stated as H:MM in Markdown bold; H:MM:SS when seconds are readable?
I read **5:48**
